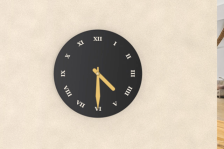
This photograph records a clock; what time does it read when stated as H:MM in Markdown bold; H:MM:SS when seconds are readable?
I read **4:30**
